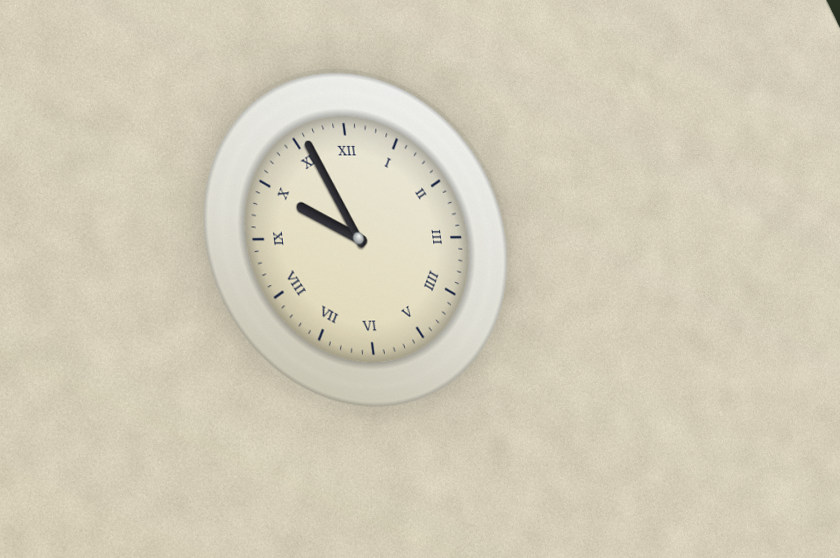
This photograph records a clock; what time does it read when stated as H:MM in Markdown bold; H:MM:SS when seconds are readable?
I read **9:56**
